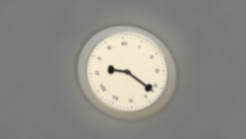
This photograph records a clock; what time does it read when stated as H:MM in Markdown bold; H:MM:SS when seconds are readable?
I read **9:22**
